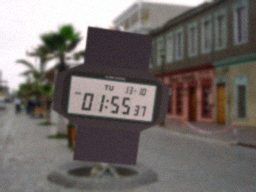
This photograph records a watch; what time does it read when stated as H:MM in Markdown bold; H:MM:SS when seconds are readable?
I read **1:55:37**
